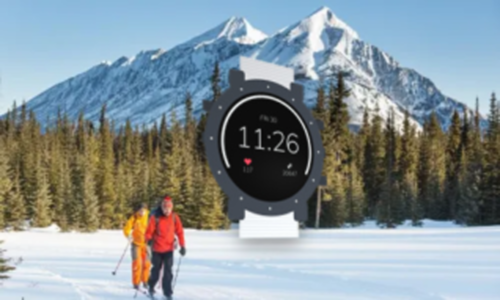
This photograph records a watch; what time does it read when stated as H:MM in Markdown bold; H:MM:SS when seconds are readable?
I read **11:26**
